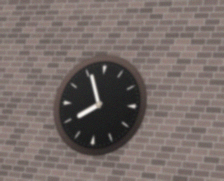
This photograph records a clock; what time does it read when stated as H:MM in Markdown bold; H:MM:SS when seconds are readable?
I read **7:56**
